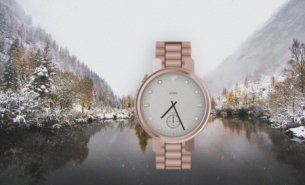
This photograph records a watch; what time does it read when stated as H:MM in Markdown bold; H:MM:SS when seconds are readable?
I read **7:26**
